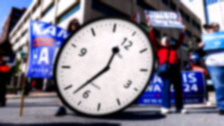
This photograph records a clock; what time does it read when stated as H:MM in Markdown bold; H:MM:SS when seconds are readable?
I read **11:33**
